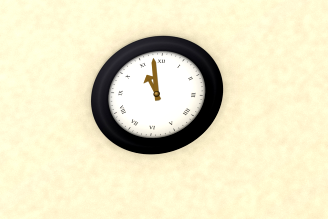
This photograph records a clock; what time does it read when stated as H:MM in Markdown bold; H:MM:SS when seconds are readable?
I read **10:58**
